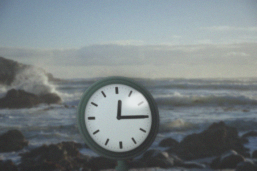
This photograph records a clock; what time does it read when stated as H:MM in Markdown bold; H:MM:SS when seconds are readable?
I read **12:15**
